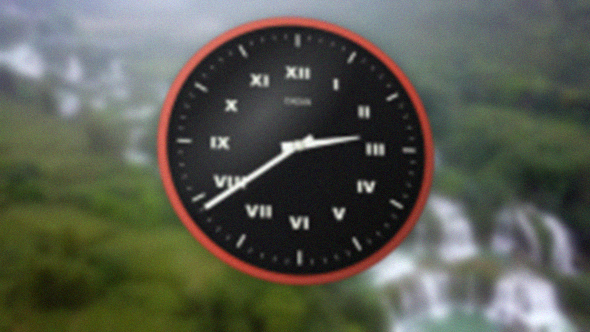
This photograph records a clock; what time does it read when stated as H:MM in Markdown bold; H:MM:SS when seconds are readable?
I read **2:39**
